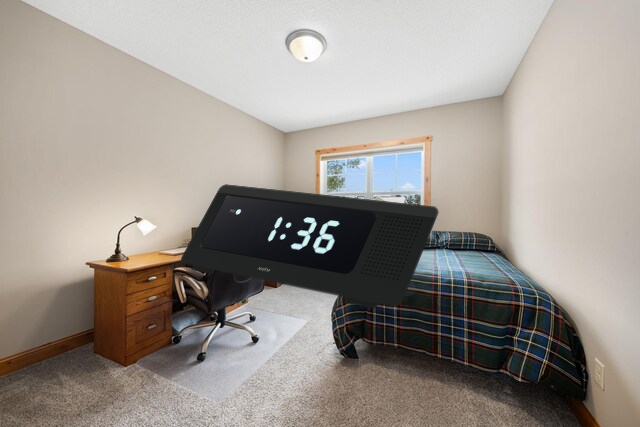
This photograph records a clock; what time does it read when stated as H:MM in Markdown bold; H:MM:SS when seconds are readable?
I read **1:36**
